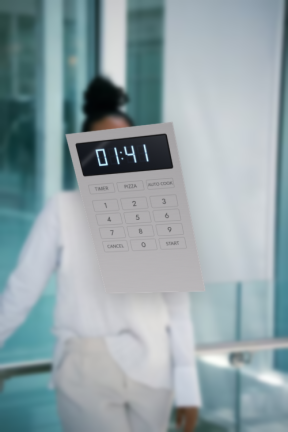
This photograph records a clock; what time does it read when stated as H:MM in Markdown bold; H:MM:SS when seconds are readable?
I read **1:41**
